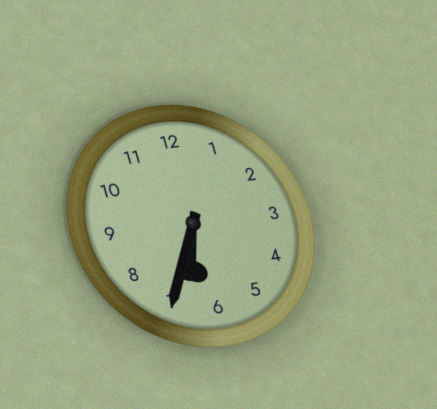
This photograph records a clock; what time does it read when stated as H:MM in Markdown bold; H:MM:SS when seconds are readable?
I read **6:35**
